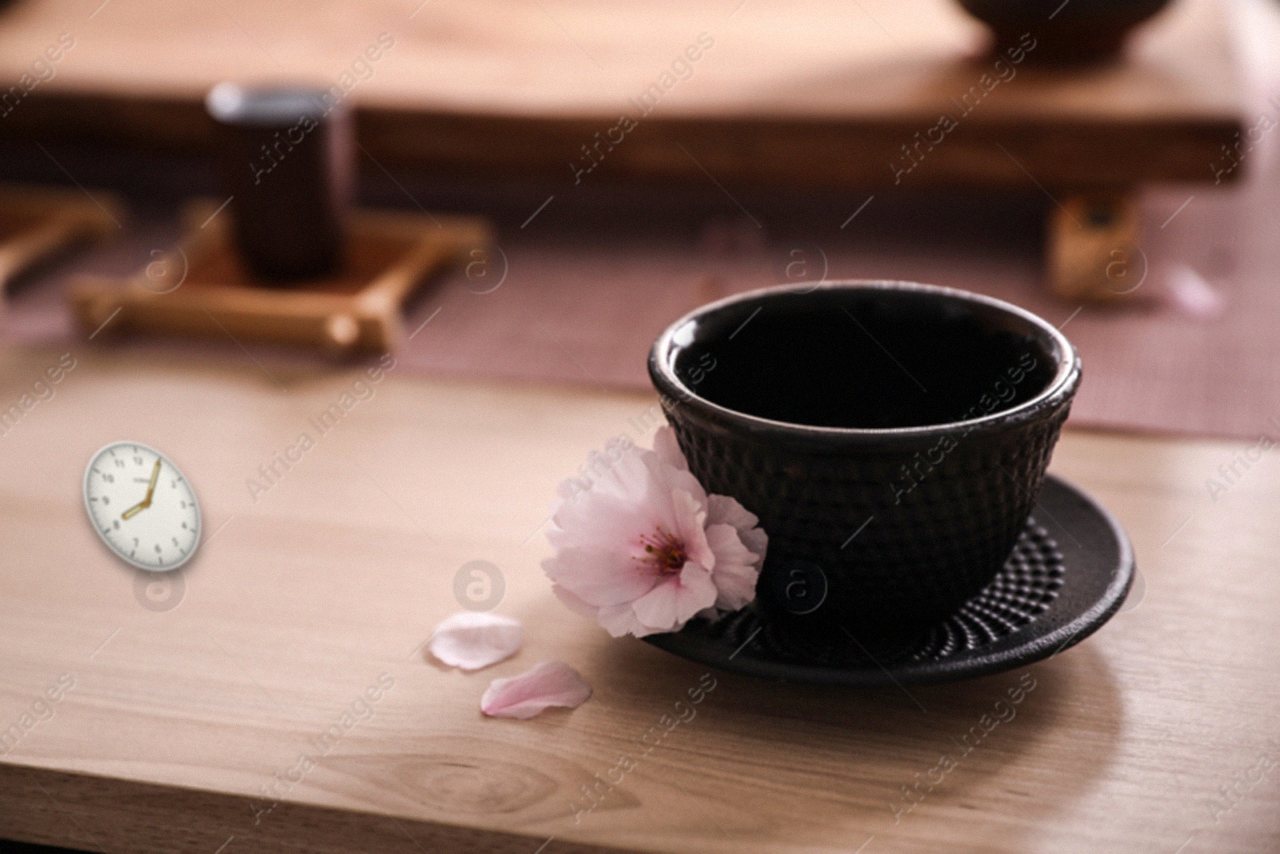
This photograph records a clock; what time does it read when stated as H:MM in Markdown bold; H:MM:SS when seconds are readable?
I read **8:05**
